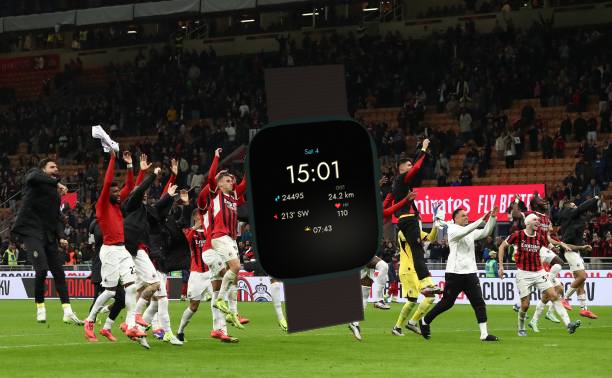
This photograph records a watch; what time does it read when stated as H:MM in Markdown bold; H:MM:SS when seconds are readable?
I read **15:01**
